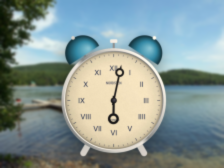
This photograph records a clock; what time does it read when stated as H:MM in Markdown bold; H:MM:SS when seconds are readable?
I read **6:02**
